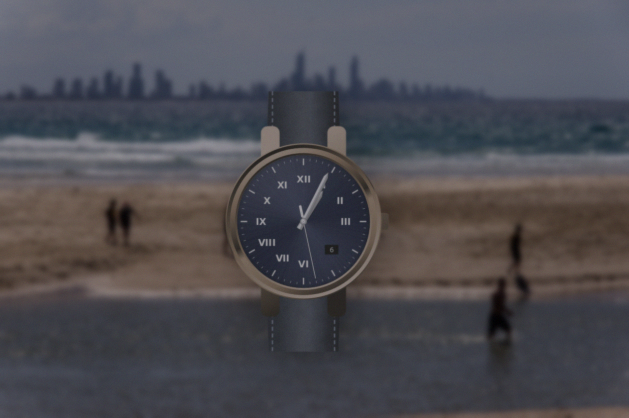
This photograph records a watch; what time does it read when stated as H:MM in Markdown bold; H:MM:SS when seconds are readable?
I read **1:04:28**
